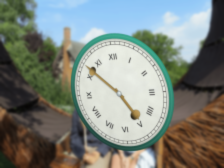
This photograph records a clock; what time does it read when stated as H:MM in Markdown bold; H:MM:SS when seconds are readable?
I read **4:52**
